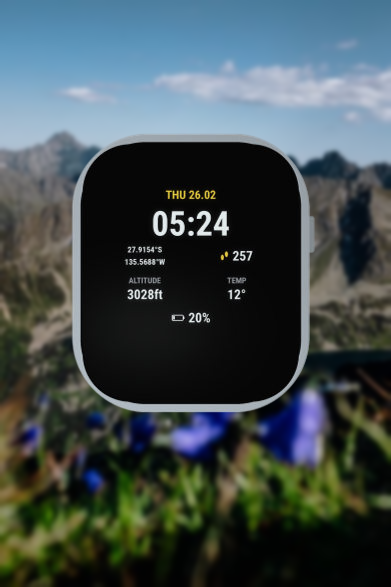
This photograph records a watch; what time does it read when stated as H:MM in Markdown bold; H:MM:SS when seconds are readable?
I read **5:24**
